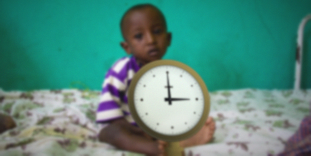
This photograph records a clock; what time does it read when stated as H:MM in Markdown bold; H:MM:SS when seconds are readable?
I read **3:00**
